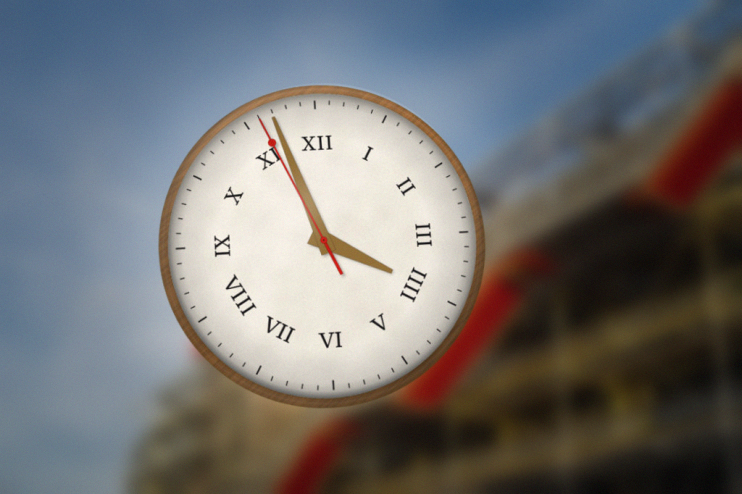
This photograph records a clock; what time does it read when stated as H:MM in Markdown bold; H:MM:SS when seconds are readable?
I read **3:56:56**
